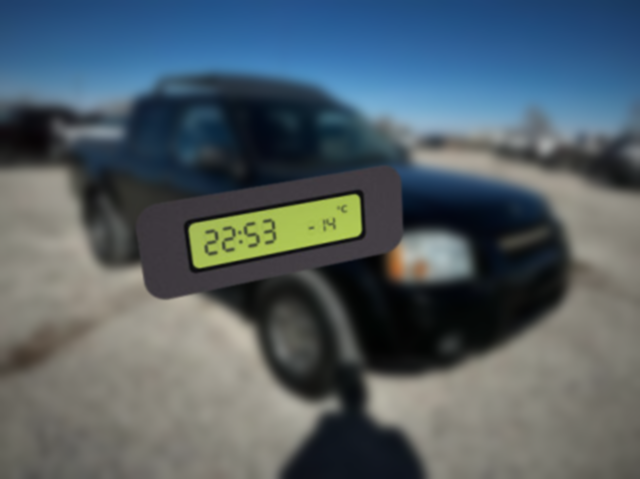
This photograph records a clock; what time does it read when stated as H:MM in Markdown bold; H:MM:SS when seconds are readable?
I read **22:53**
